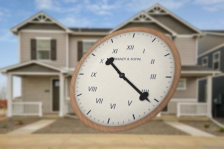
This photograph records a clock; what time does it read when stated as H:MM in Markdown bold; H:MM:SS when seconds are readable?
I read **10:21**
